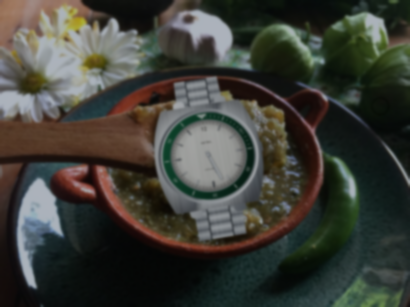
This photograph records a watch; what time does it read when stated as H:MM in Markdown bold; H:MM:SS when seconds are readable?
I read **5:27**
